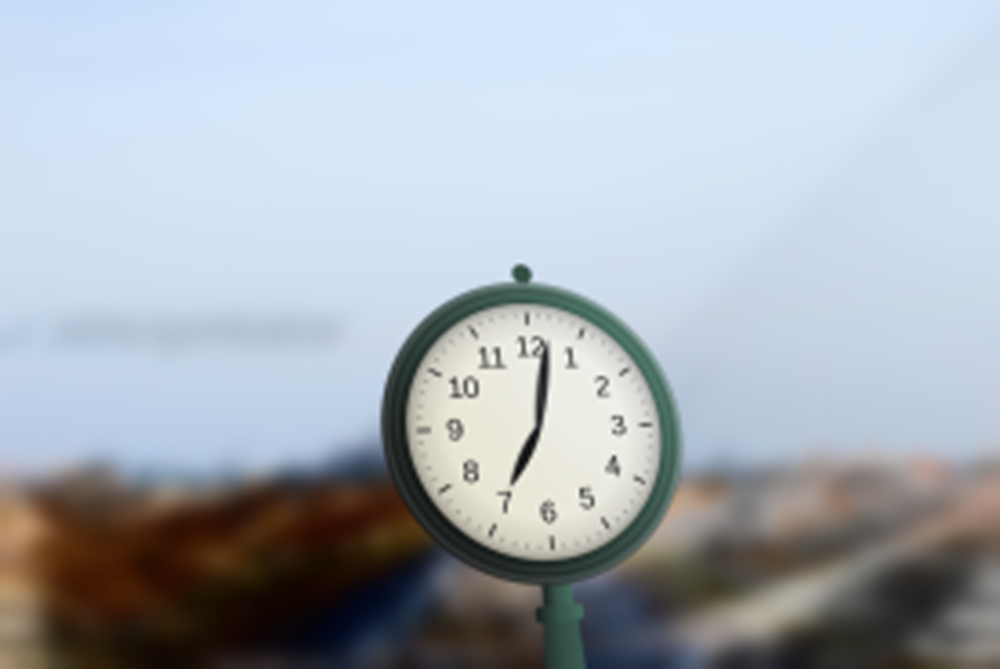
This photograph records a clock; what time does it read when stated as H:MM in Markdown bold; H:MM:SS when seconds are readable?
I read **7:02**
